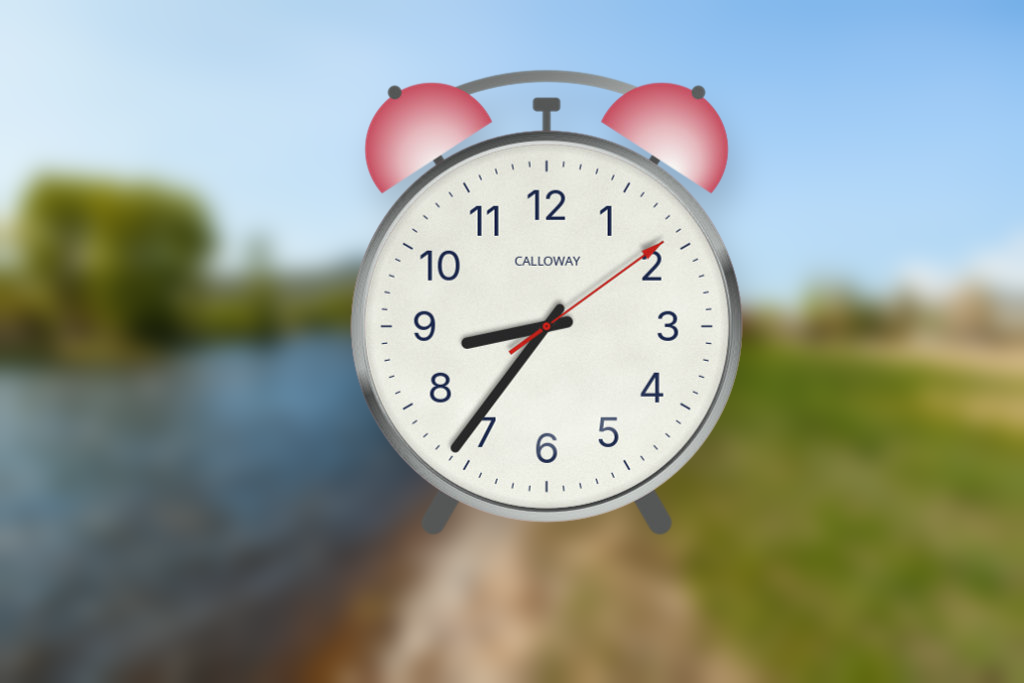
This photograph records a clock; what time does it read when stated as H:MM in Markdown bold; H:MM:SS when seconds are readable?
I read **8:36:09**
